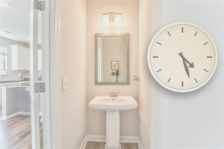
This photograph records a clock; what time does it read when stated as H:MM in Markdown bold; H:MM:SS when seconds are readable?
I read **4:27**
